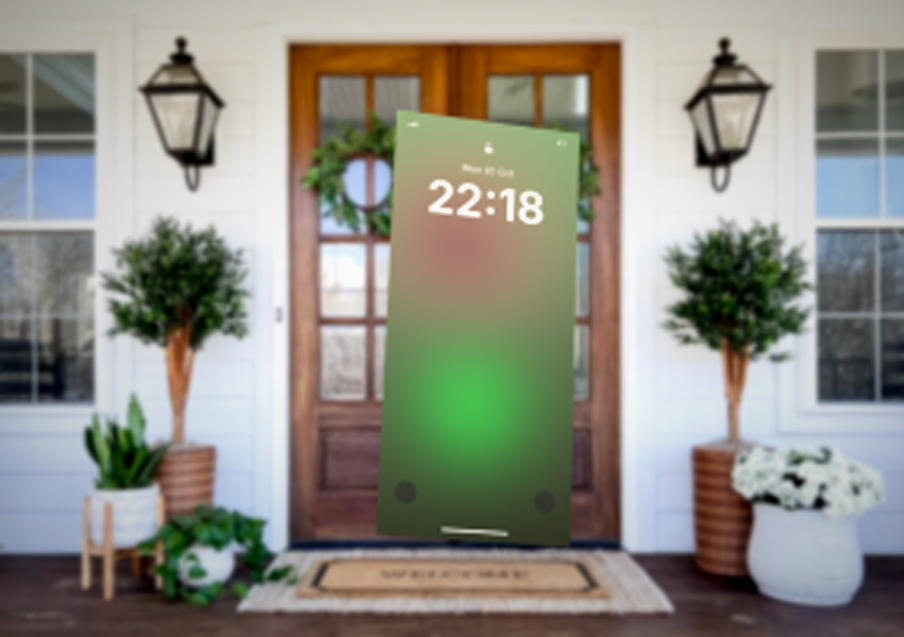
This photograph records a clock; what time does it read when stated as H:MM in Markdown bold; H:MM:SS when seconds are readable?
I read **22:18**
